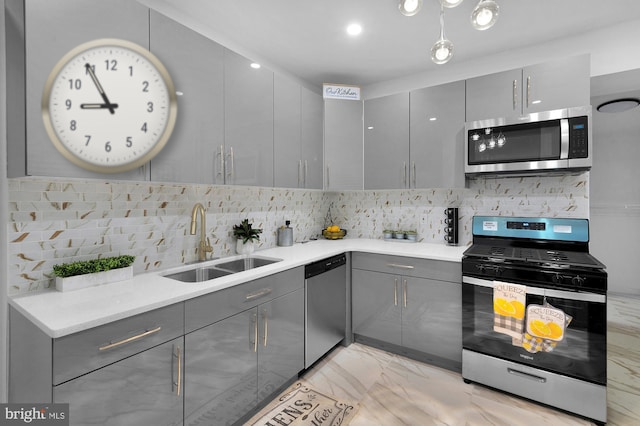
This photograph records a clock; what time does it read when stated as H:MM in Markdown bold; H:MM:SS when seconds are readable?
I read **8:55**
